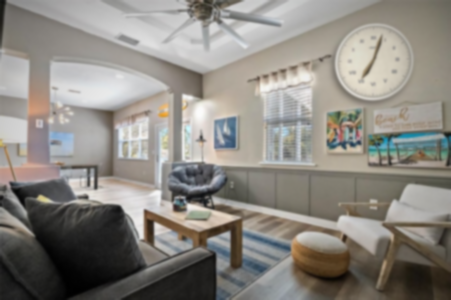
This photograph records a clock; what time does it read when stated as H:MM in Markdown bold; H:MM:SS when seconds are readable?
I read **7:03**
